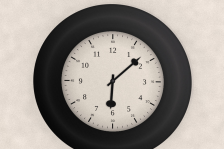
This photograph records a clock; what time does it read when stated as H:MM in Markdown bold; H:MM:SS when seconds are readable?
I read **6:08**
